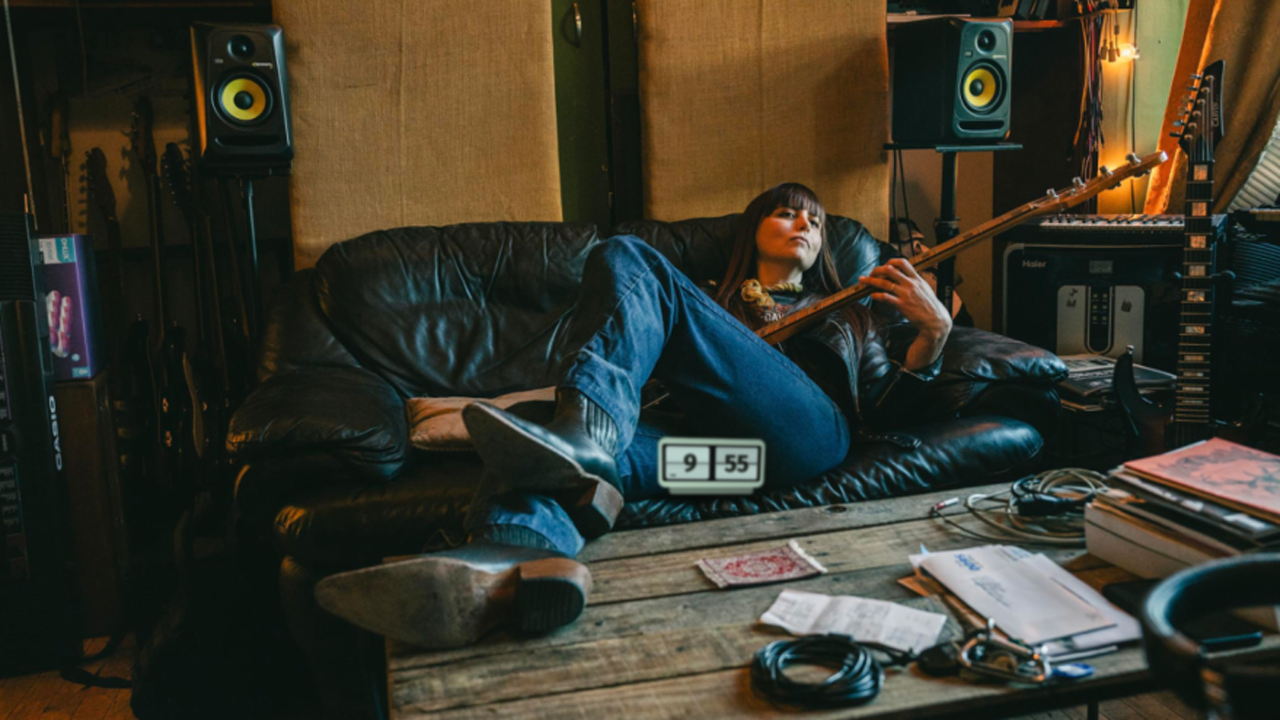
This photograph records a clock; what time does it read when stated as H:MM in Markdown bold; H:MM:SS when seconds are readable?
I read **9:55**
